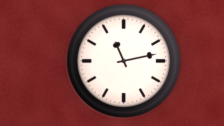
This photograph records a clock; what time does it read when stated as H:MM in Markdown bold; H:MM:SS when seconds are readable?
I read **11:13**
